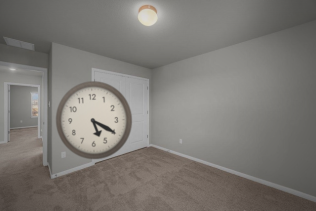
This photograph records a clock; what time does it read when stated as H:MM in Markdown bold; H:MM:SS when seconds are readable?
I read **5:20**
